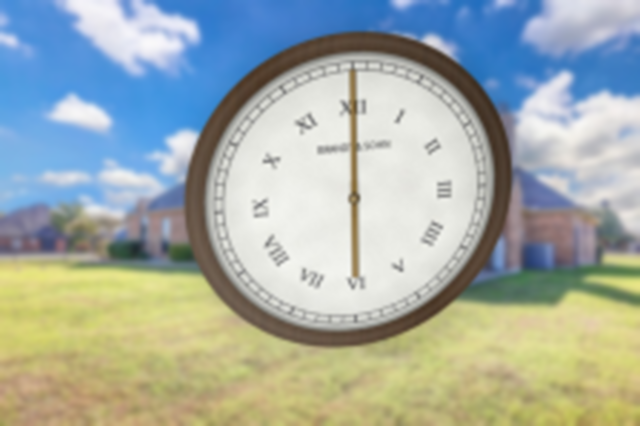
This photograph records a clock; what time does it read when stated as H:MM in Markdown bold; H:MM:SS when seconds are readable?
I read **6:00**
